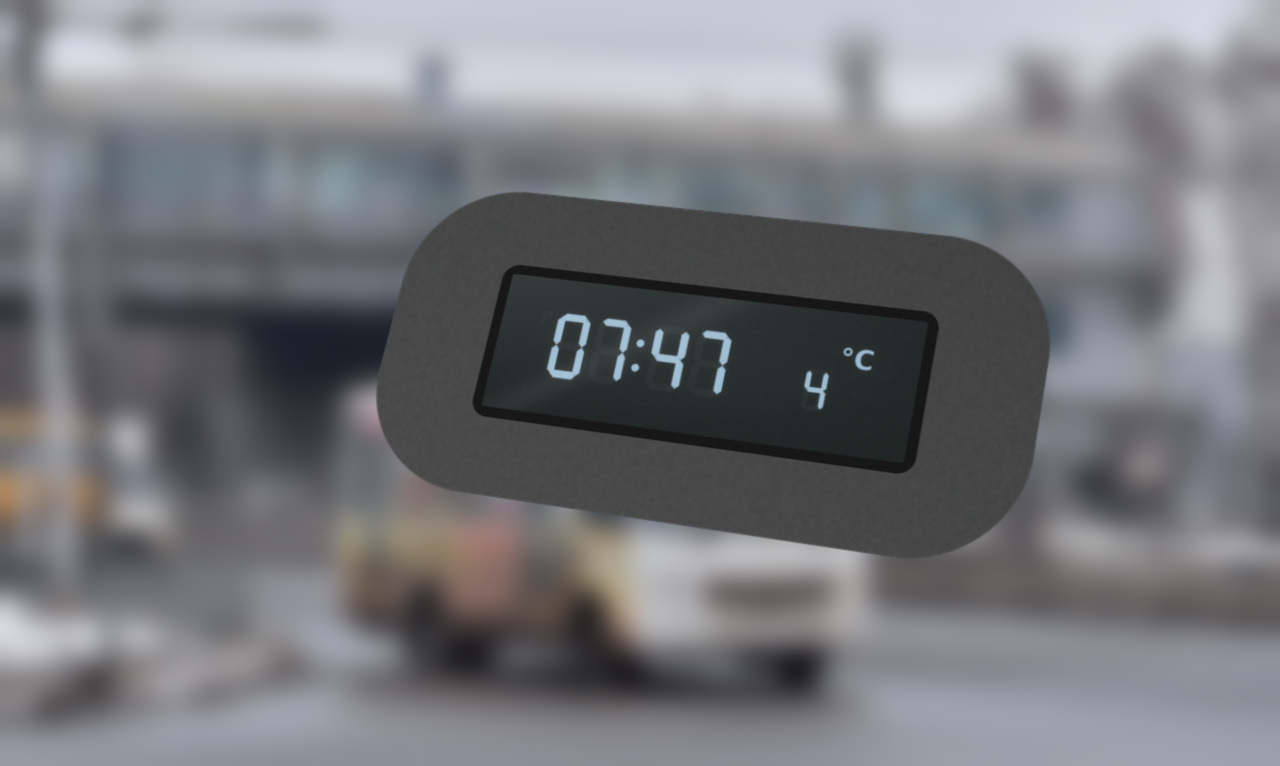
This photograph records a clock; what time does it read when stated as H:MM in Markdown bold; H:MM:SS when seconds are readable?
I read **7:47**
